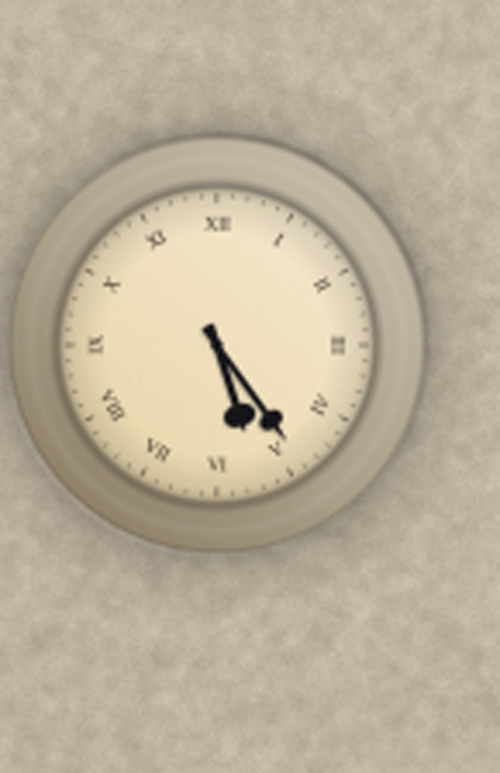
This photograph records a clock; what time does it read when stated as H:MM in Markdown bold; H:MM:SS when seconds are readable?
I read **5:24**
